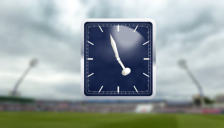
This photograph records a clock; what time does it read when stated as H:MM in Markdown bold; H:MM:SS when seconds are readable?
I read **4:57**
